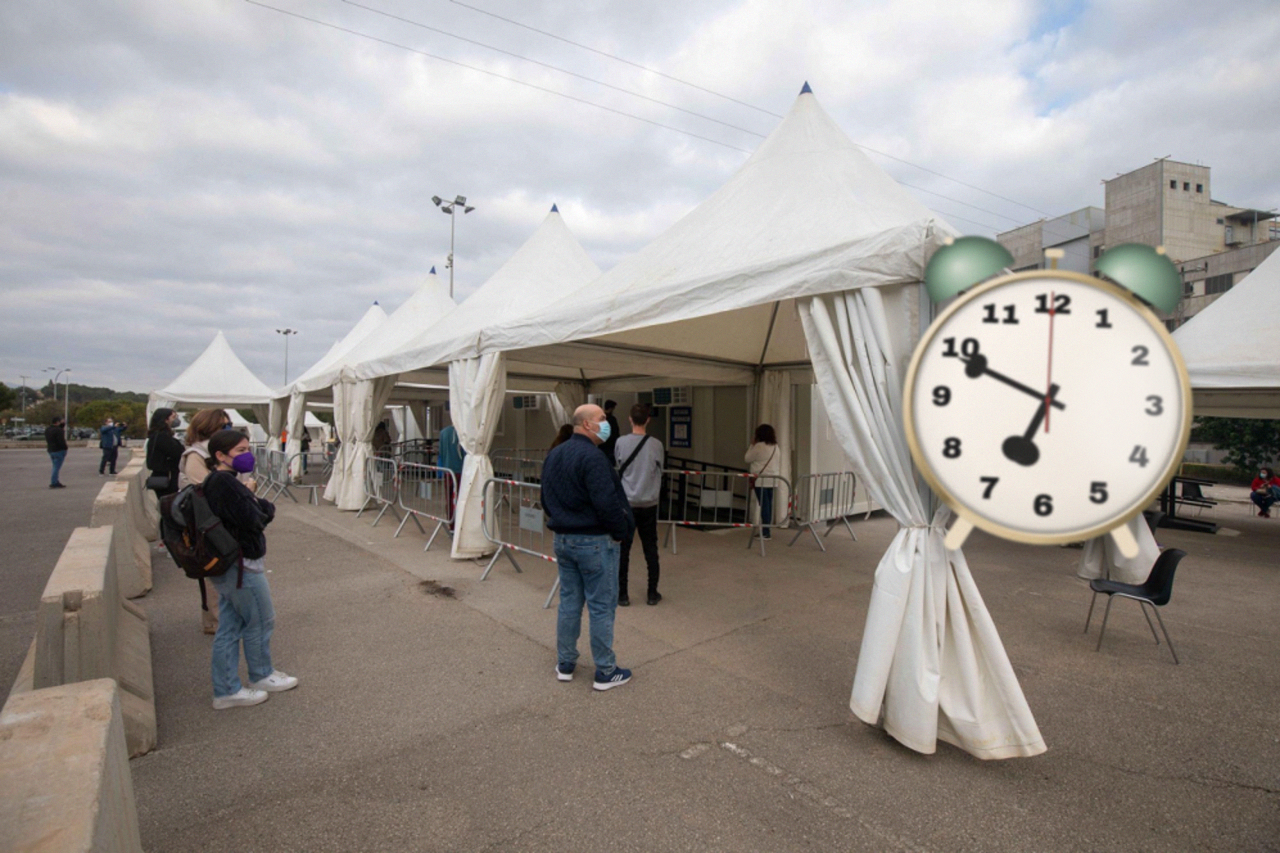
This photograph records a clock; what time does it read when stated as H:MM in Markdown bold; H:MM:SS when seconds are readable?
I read **6:49:00**
